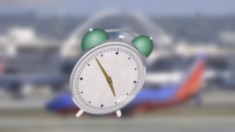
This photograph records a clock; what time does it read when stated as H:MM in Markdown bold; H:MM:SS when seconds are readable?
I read **4:53**
